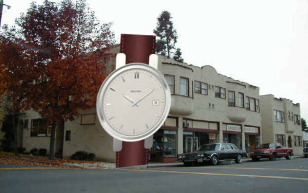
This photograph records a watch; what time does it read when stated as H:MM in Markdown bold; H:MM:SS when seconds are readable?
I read **10:09**
